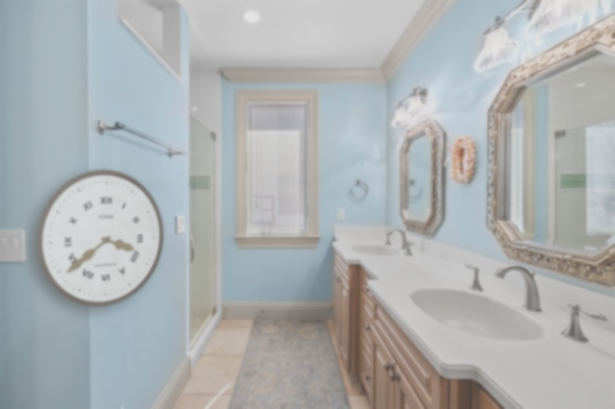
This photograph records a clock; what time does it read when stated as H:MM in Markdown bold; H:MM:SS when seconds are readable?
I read **3:39**
